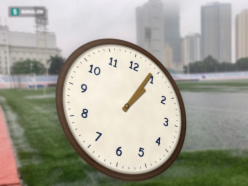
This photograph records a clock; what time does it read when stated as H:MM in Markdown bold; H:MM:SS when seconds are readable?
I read **1:04**
